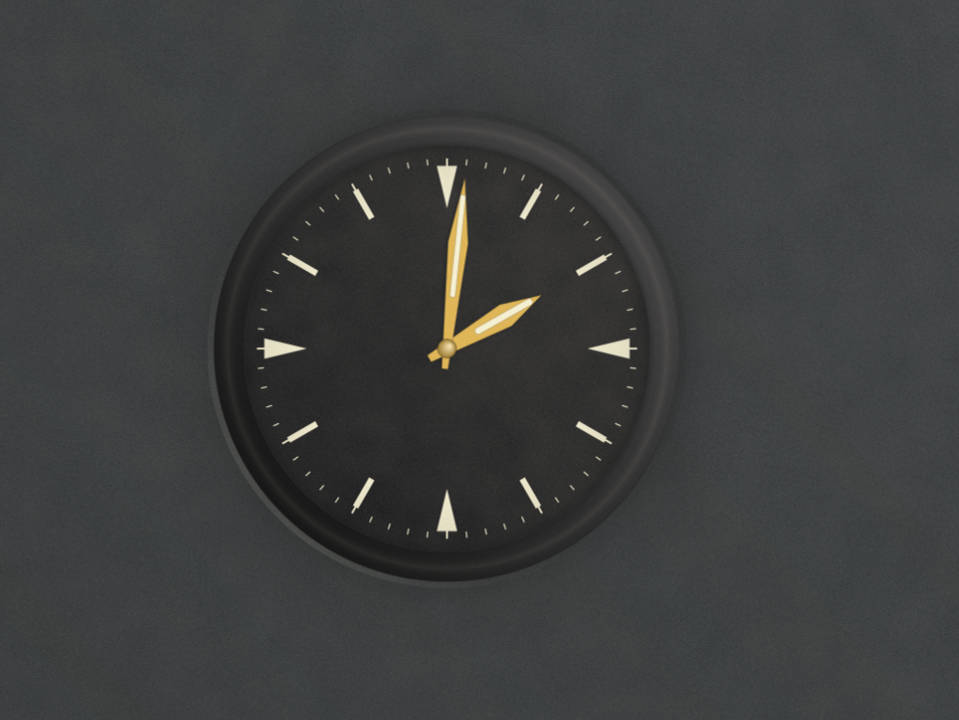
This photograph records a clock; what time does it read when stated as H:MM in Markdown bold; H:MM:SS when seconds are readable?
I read **2:01**
